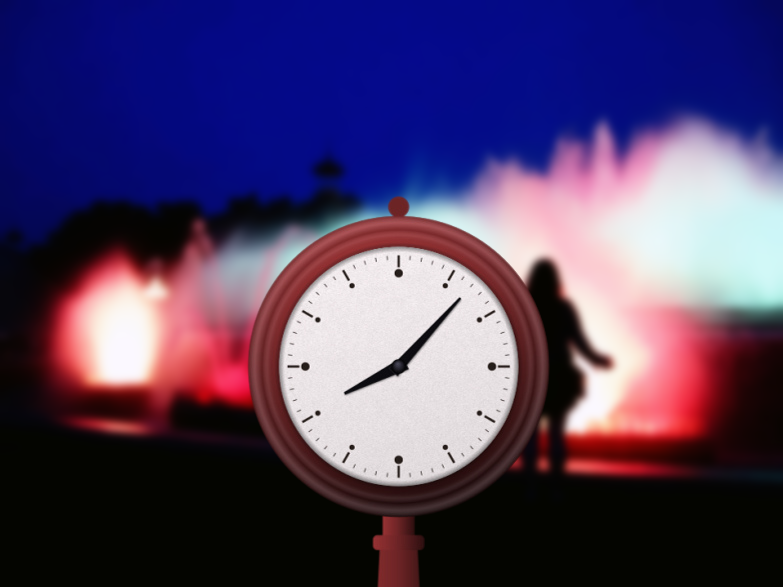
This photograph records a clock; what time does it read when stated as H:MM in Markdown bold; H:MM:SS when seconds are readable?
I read **8:07**
